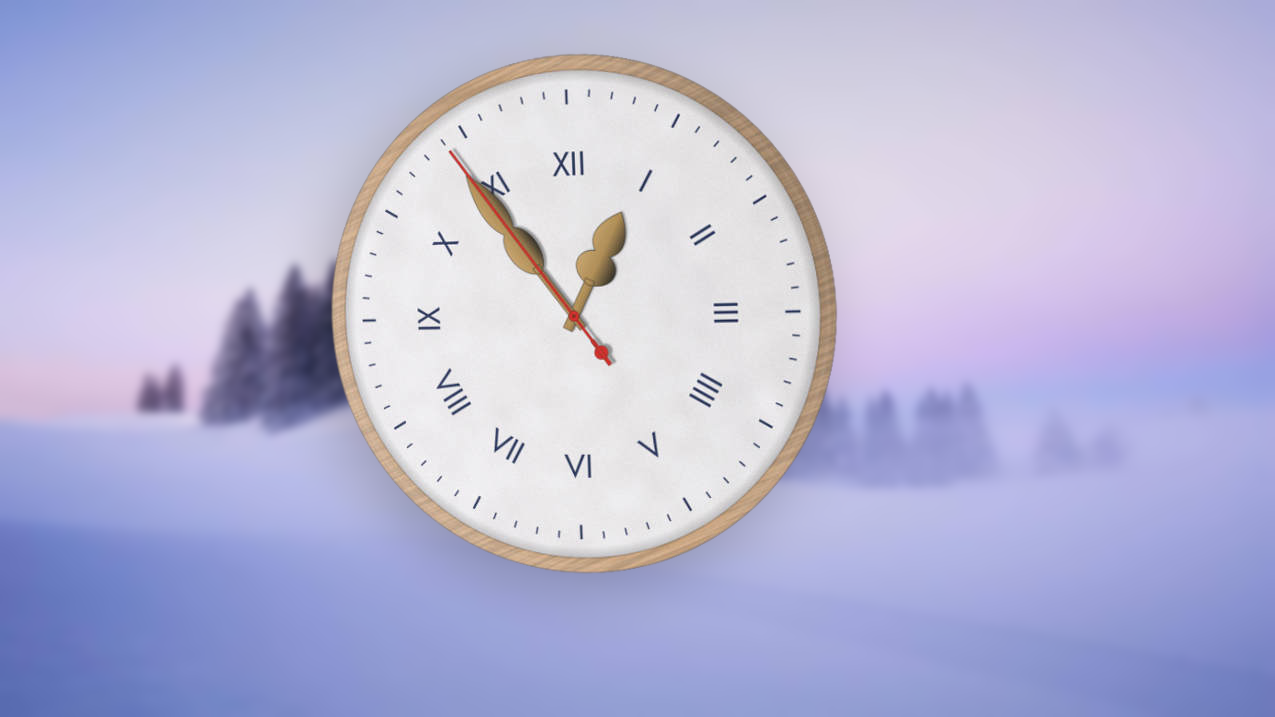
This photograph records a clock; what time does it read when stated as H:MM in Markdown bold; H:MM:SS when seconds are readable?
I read **12:53:54**
